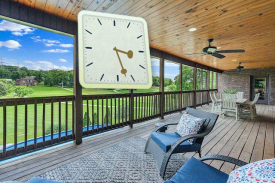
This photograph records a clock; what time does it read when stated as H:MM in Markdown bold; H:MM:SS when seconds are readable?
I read **3:27**
